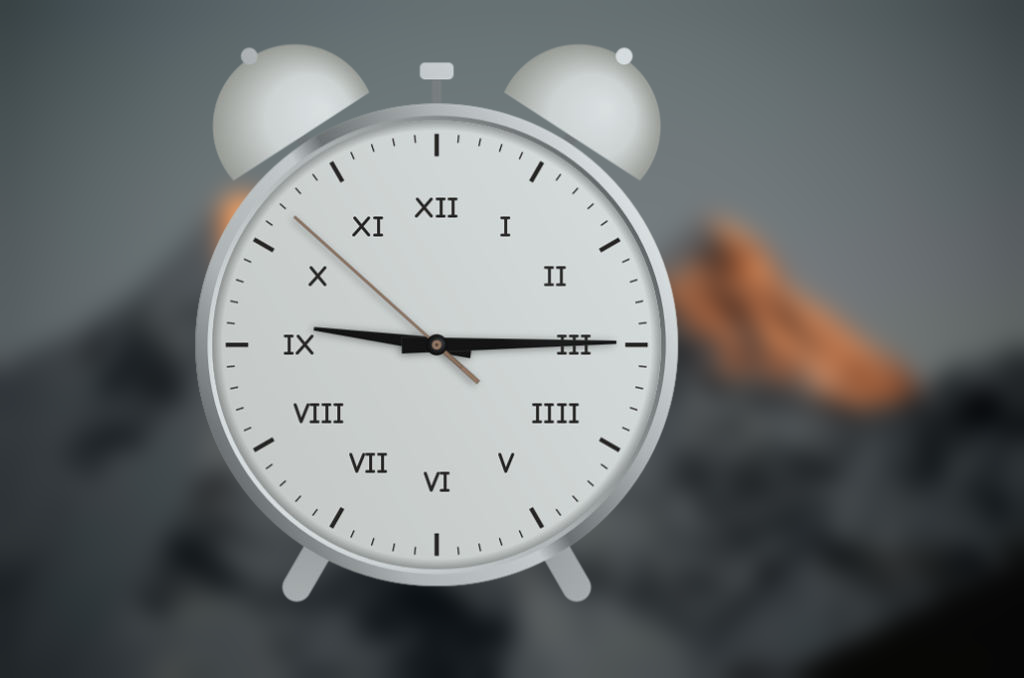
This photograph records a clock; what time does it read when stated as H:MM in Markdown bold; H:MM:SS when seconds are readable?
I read **9:14:52**
